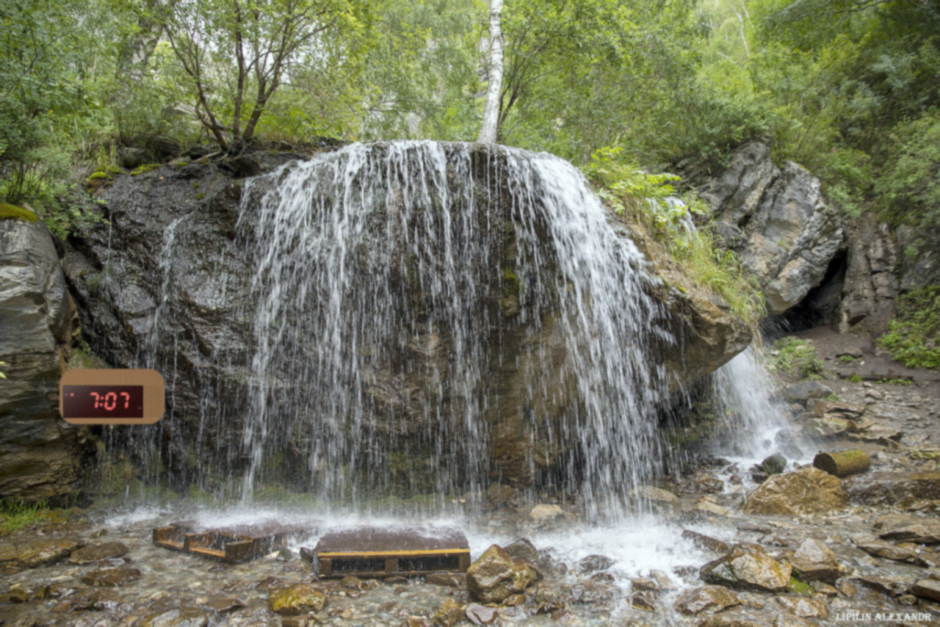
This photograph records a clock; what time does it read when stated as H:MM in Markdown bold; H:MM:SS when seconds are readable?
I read **7:07**
